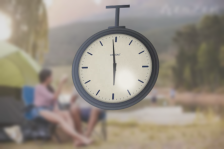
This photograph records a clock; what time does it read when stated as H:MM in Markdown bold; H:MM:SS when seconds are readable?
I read **5:59**
